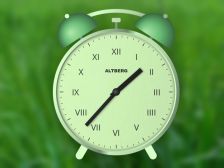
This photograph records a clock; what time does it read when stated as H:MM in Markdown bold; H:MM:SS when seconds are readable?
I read **1:37**
